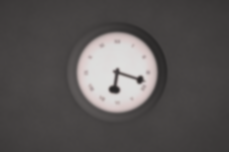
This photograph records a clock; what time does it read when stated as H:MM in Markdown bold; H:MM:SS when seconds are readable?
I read **6:18**
